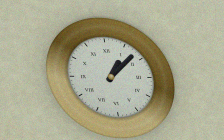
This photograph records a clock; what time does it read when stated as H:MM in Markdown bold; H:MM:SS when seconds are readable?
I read **1:08**
